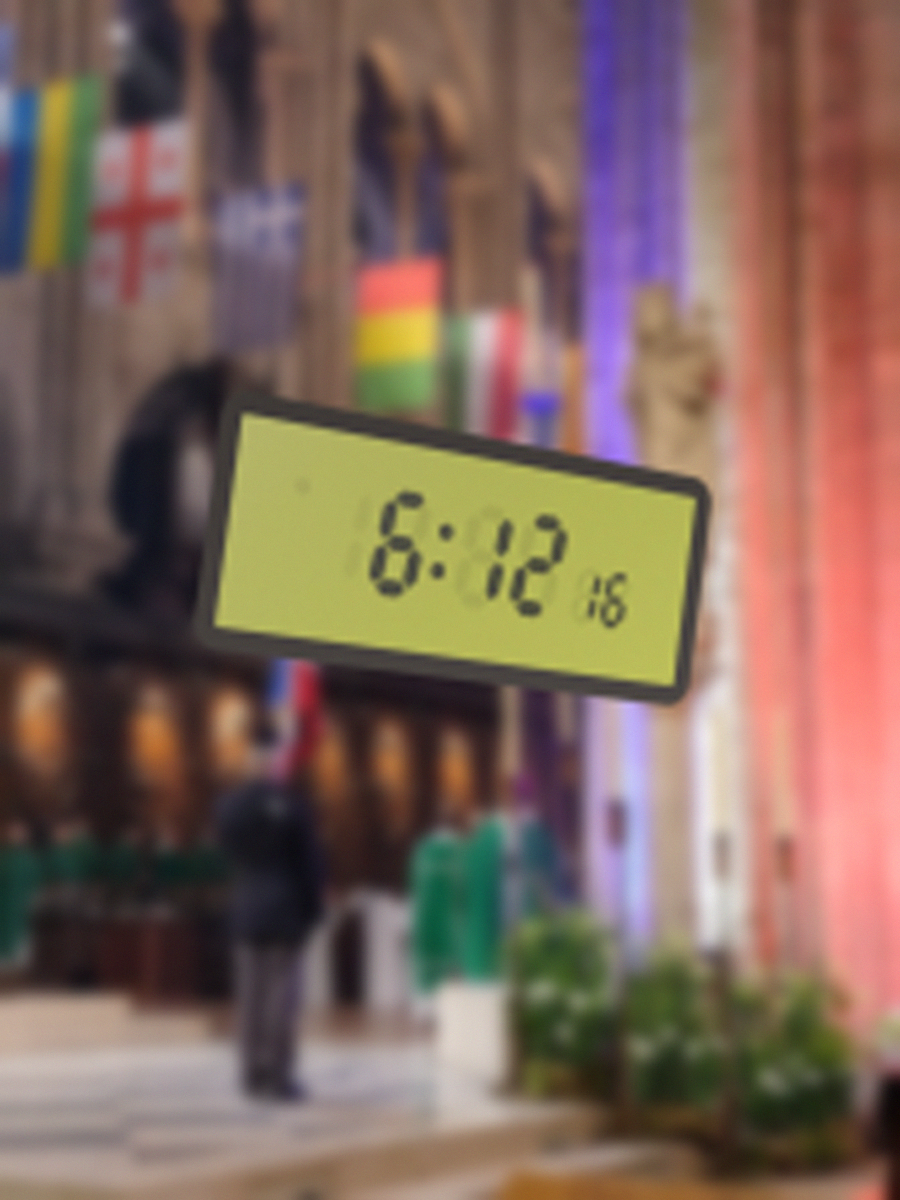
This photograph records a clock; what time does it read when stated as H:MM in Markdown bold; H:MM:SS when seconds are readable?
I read **6:12:16**
